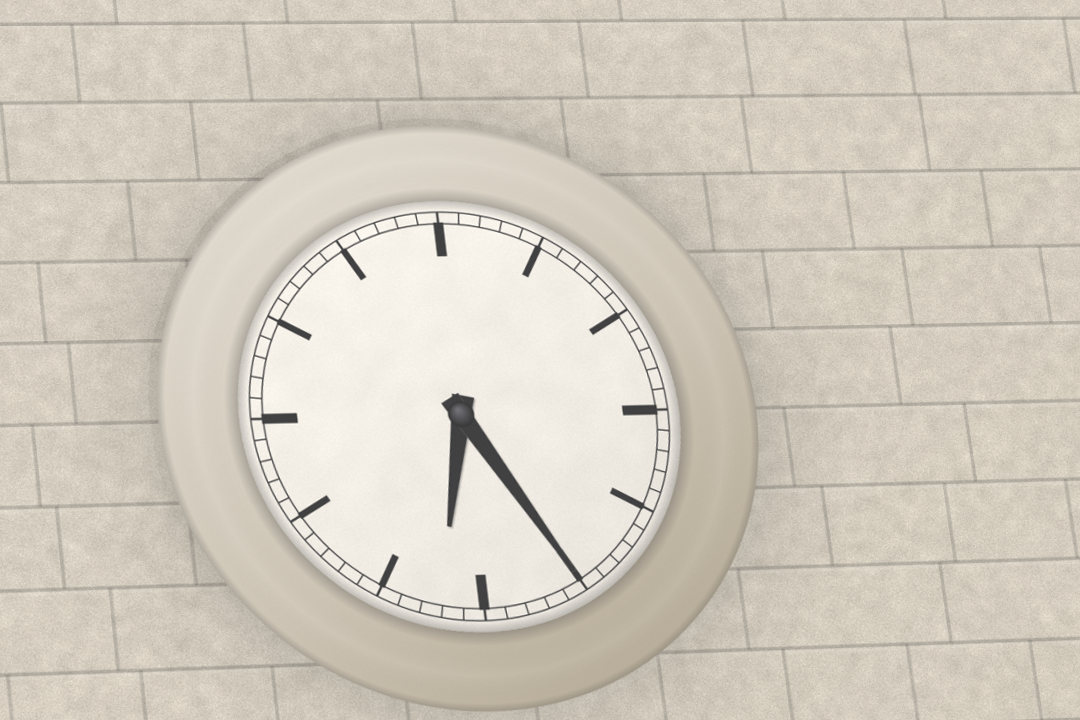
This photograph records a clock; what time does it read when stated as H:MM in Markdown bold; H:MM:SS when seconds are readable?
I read **6:25**
